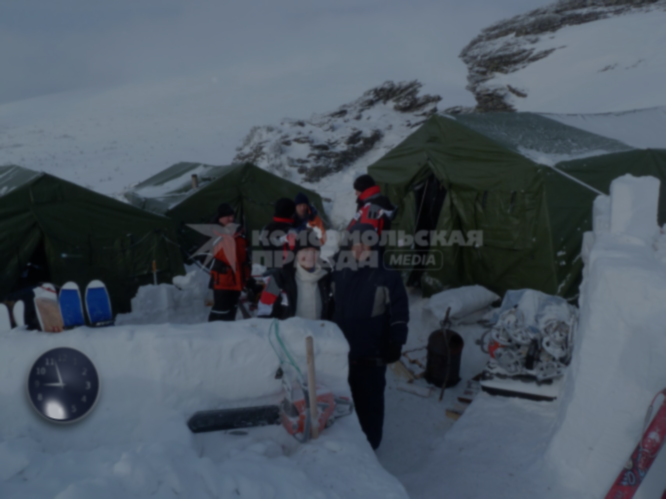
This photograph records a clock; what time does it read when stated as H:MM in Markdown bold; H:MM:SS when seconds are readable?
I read **8:57**
